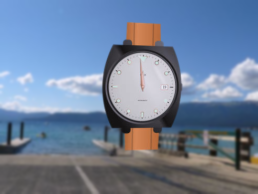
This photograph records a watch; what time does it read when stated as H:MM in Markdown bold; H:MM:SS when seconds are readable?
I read **11:59**
